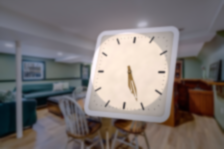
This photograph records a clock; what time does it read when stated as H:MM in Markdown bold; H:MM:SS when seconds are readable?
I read **5:26**
